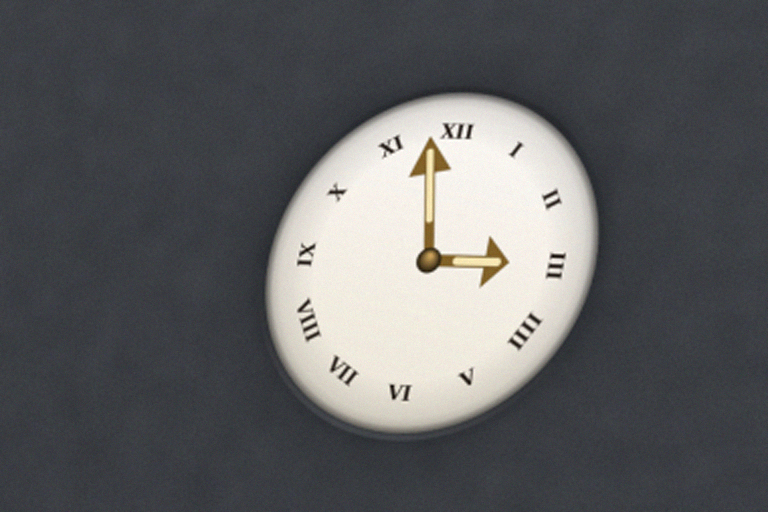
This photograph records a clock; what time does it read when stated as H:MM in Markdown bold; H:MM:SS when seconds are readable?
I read **2:58**
